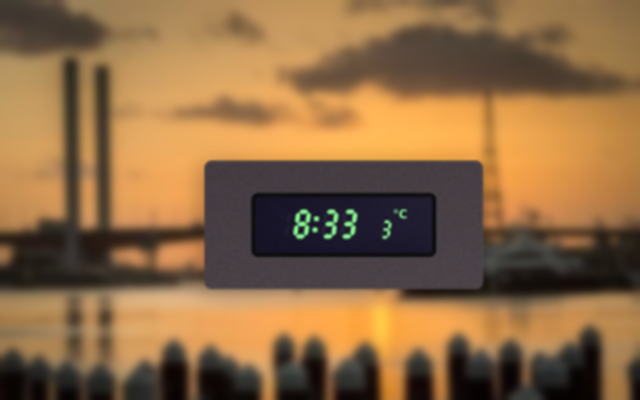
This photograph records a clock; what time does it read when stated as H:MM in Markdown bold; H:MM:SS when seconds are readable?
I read **8:33**
